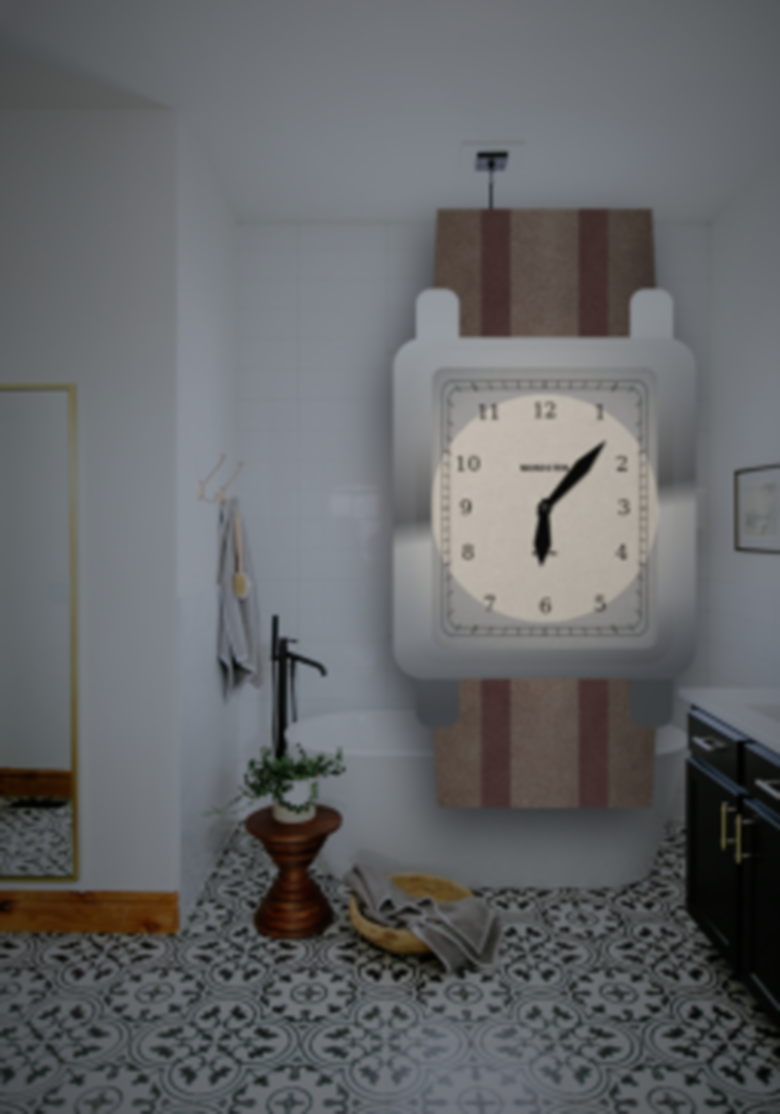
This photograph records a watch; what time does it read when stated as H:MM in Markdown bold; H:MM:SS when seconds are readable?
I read **6:07**
